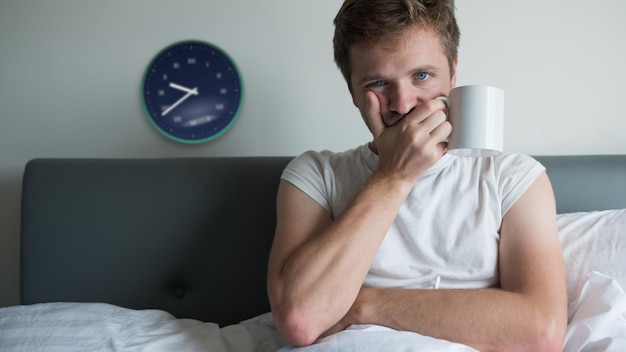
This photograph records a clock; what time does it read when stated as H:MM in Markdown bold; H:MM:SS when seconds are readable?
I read **9:39**
